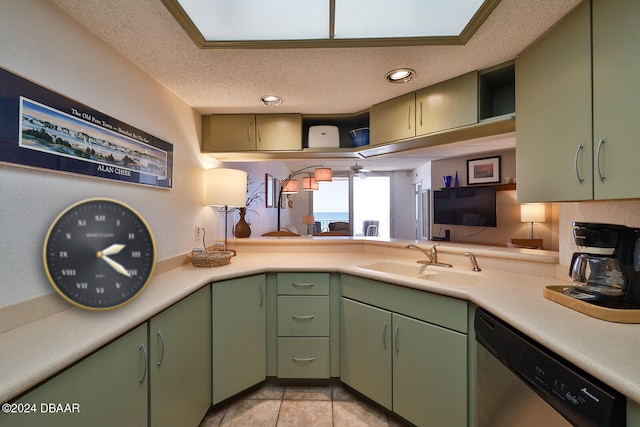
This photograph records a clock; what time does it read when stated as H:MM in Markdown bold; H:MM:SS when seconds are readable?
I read **2:21**
